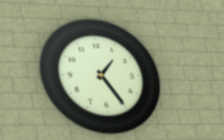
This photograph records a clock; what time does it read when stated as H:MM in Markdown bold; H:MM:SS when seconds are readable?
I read **1:25**
